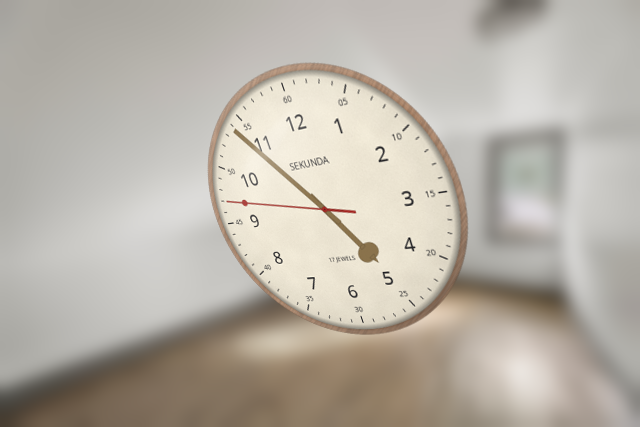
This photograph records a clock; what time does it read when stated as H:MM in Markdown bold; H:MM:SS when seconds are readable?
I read **4:53:47**
